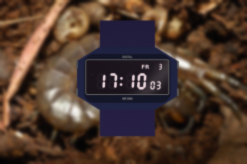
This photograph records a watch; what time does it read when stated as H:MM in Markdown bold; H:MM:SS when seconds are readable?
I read **17:10**
